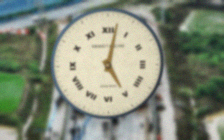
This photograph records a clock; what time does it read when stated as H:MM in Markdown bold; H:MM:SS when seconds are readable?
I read **5:02**
